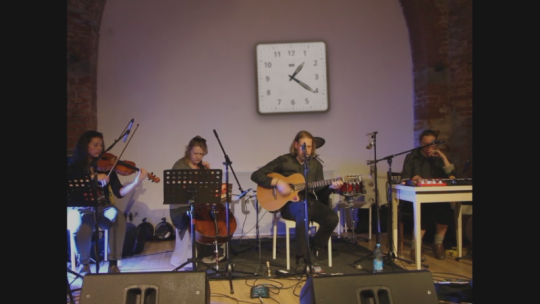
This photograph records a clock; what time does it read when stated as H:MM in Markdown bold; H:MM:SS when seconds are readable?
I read **1:21**
